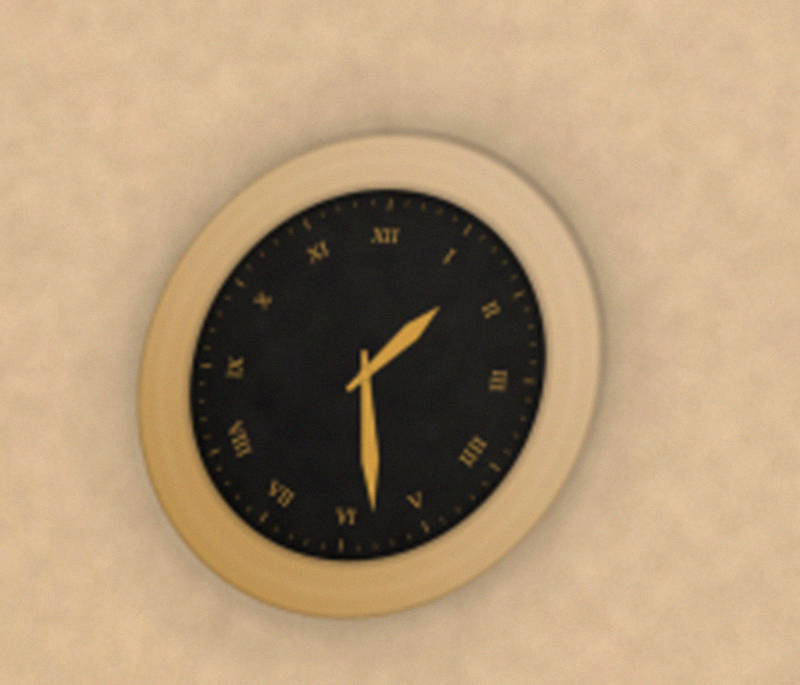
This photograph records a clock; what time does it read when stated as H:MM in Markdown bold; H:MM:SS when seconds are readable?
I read **1:28**
